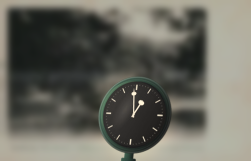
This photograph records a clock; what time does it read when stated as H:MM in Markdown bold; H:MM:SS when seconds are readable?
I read **12:59**
